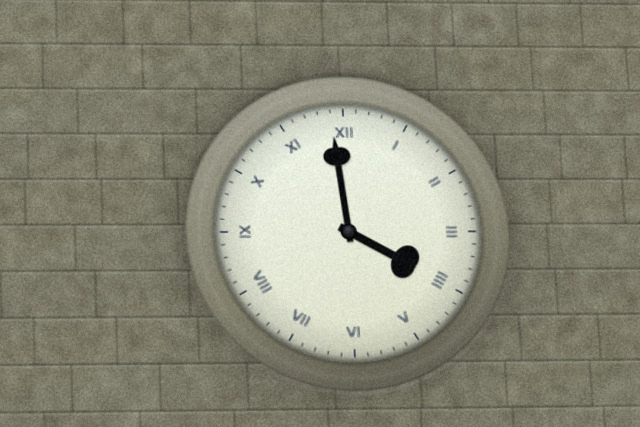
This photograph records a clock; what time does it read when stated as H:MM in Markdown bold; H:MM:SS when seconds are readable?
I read **3:59**
